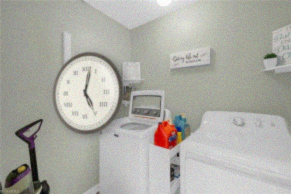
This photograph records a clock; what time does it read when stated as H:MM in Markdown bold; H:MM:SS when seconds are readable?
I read **5:02**
